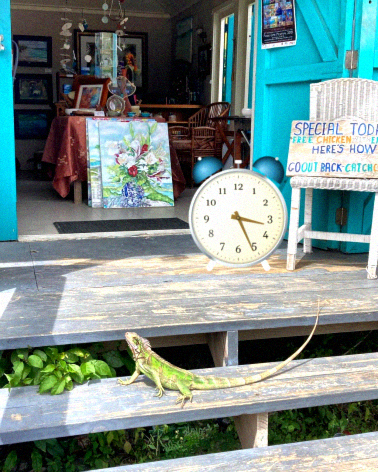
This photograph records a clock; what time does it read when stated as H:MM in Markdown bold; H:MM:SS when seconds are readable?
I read **3:26**
